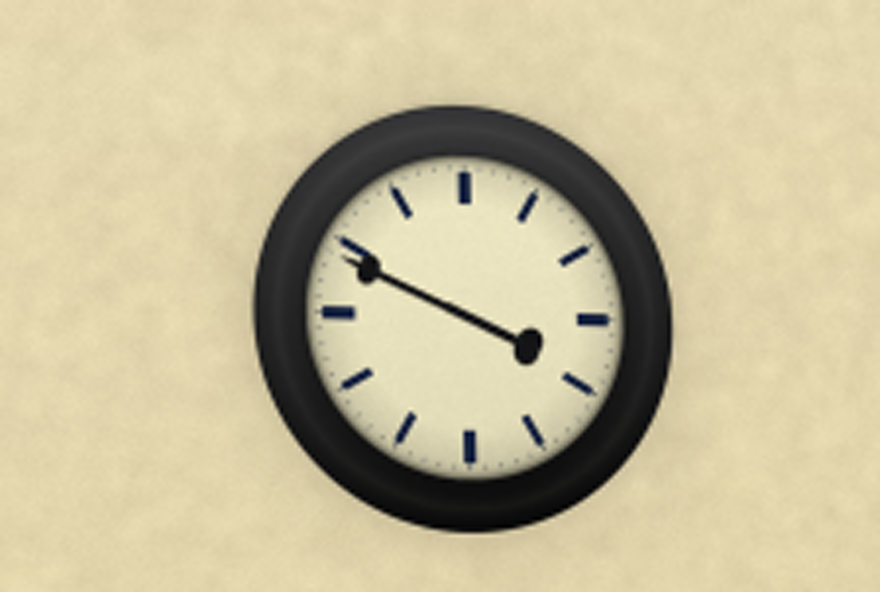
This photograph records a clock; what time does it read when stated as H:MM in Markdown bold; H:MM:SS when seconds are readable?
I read **3:49**
